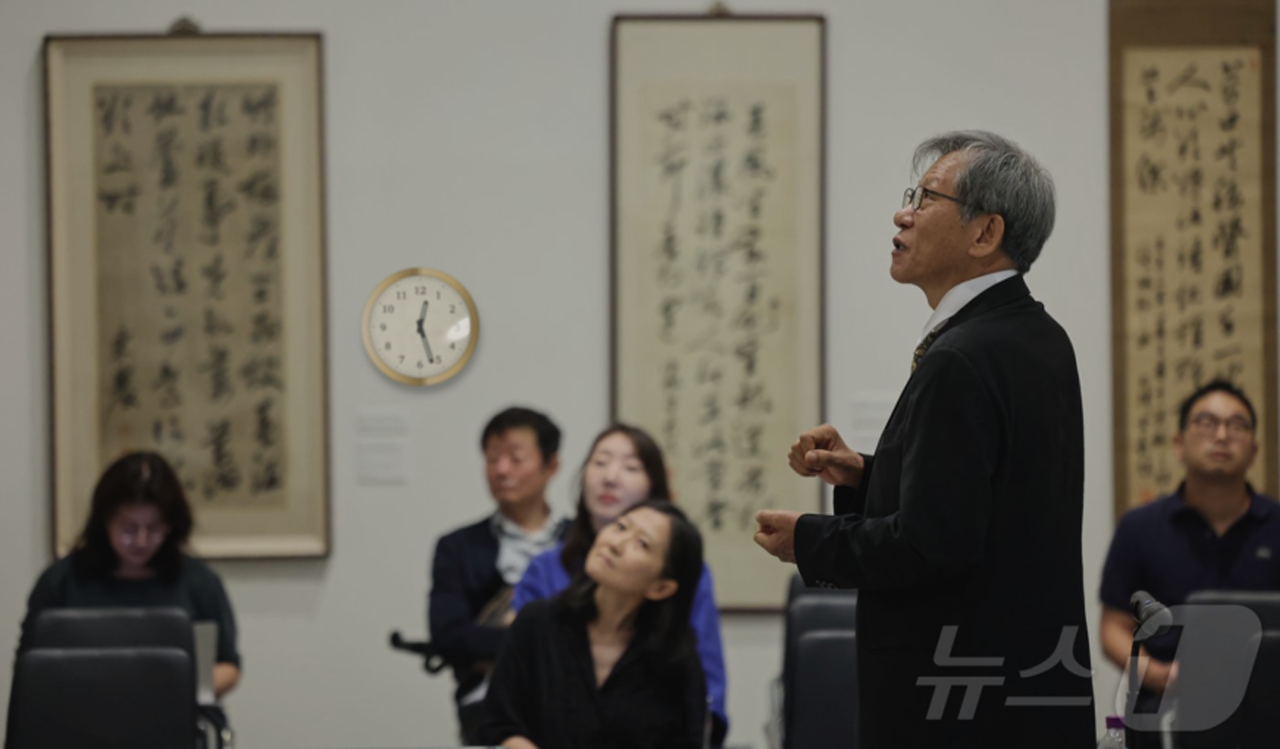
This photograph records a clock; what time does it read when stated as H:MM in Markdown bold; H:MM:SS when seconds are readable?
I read **12:27**
